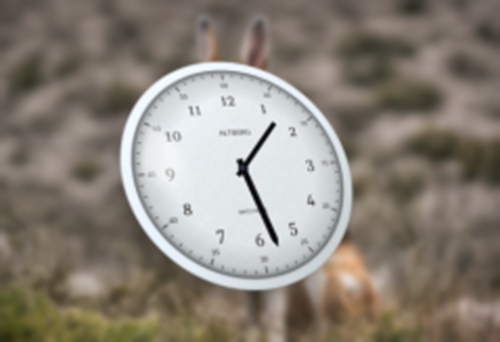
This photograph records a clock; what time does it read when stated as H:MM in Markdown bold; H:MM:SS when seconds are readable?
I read **1:28**
